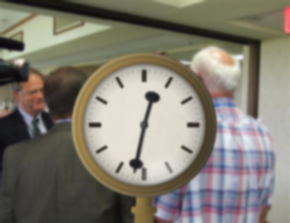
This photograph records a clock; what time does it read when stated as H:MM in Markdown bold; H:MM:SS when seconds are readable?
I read **12:32**
